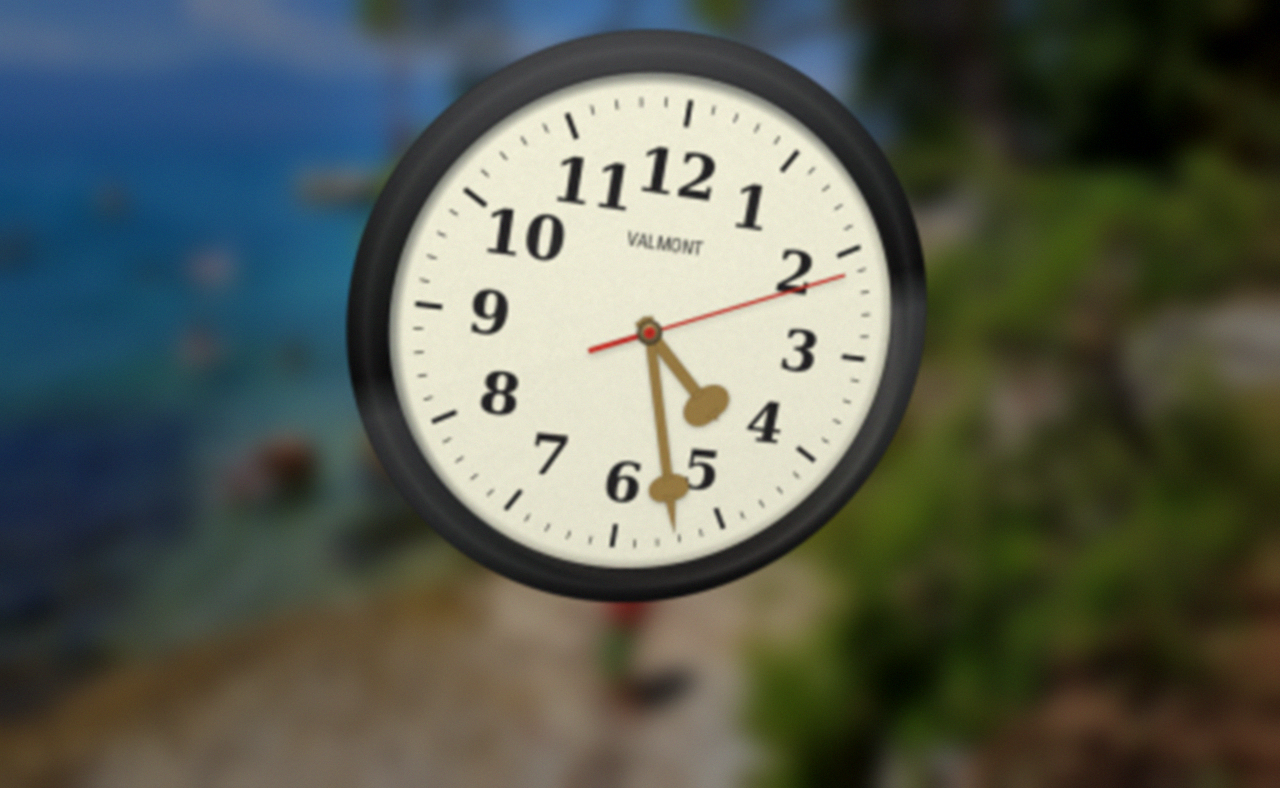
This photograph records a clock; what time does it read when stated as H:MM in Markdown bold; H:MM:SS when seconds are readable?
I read **4:27:11**
